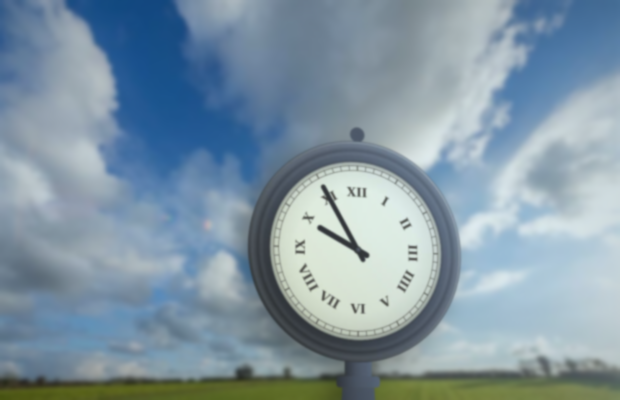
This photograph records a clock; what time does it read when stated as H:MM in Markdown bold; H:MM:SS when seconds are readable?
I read **9:55**
